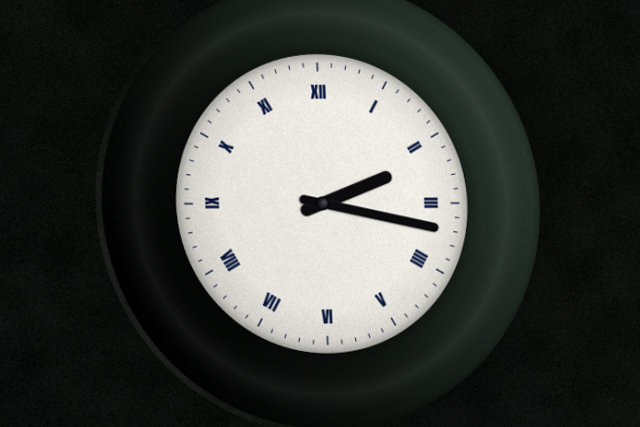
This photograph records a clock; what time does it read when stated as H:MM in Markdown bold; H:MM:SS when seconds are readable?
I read **2:17**
